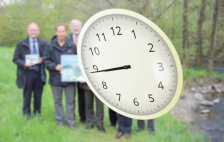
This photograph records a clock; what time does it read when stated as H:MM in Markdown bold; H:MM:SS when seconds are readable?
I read **8:44**
